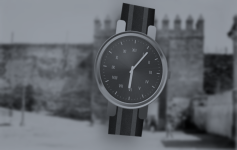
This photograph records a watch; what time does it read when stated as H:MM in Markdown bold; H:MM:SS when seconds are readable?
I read **6:06**
